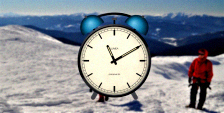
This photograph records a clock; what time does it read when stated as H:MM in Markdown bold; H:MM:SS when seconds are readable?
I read **11:10**
